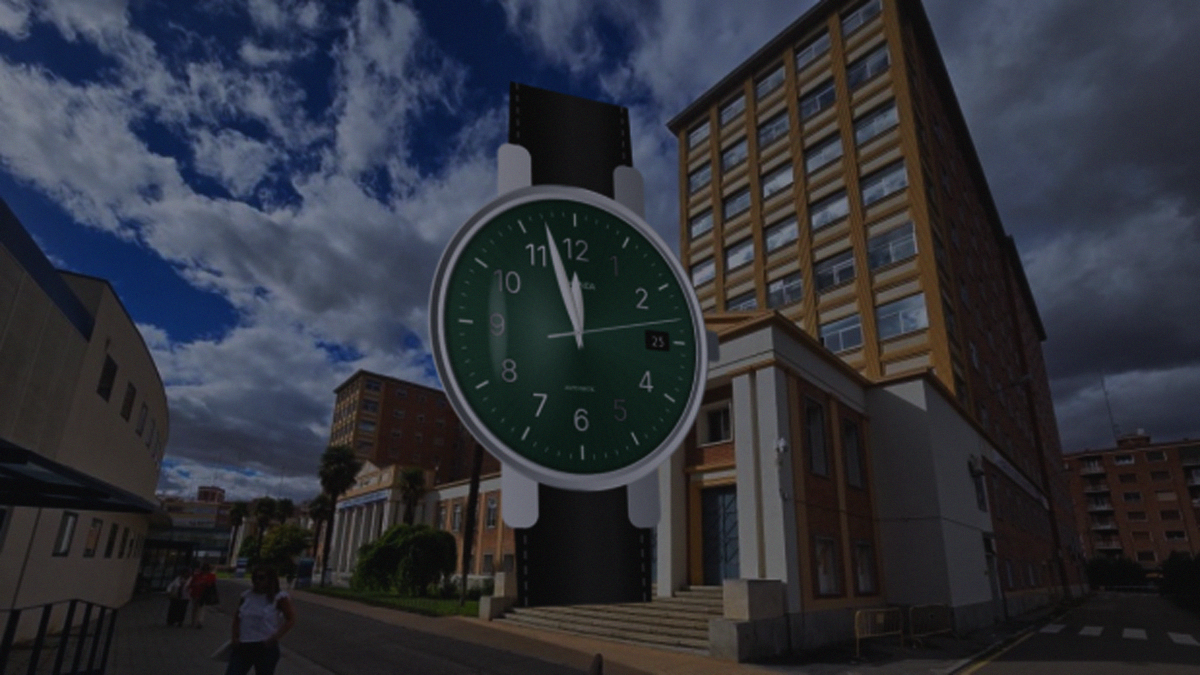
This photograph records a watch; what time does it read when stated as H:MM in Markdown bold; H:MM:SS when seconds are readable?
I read **11:57:13**
